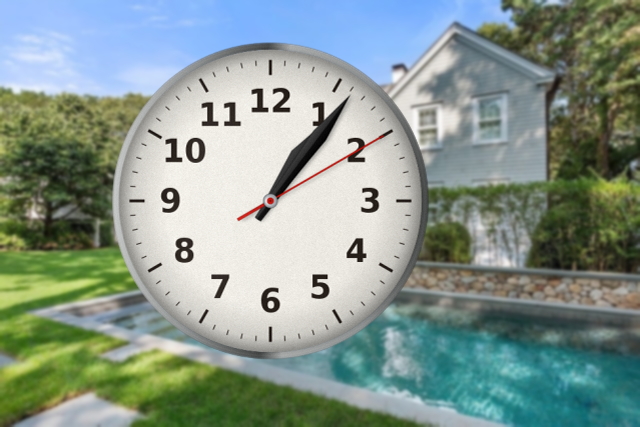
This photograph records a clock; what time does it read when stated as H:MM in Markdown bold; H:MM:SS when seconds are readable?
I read **1:06:10**
